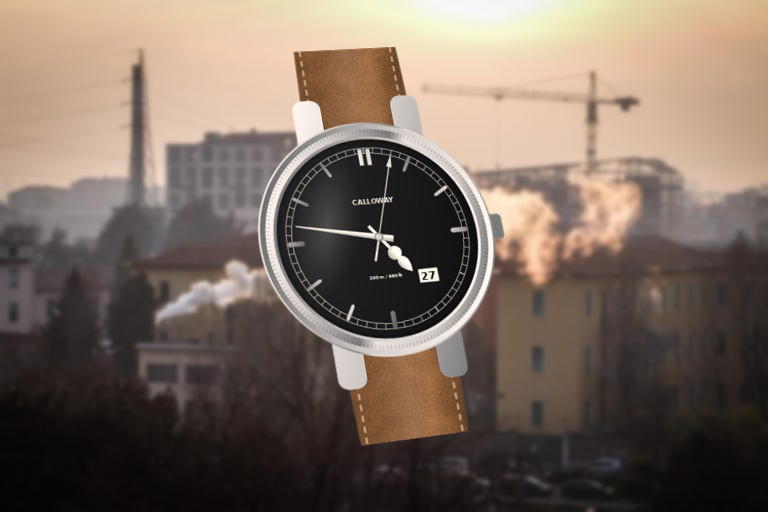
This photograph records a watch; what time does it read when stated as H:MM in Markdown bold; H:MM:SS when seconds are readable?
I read **4:47:03**
